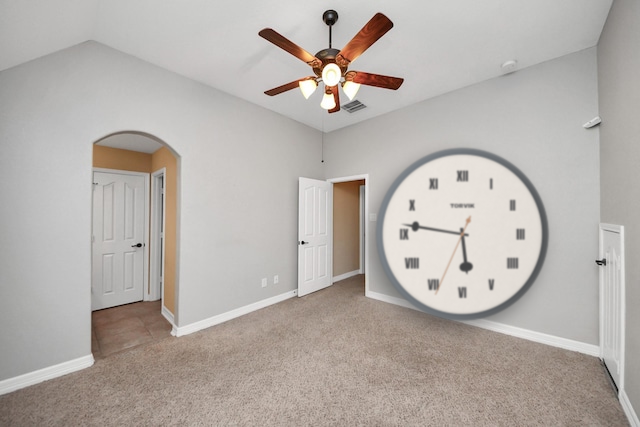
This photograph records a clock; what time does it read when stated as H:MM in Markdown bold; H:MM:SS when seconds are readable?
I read **5:46:34**
